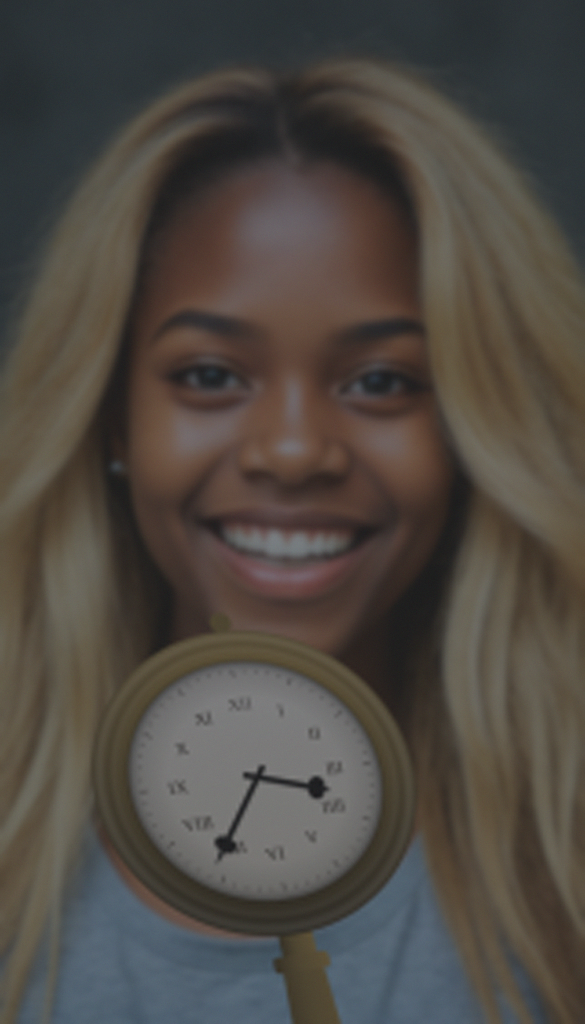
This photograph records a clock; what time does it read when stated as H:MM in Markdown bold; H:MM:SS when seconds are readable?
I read **3:36**
